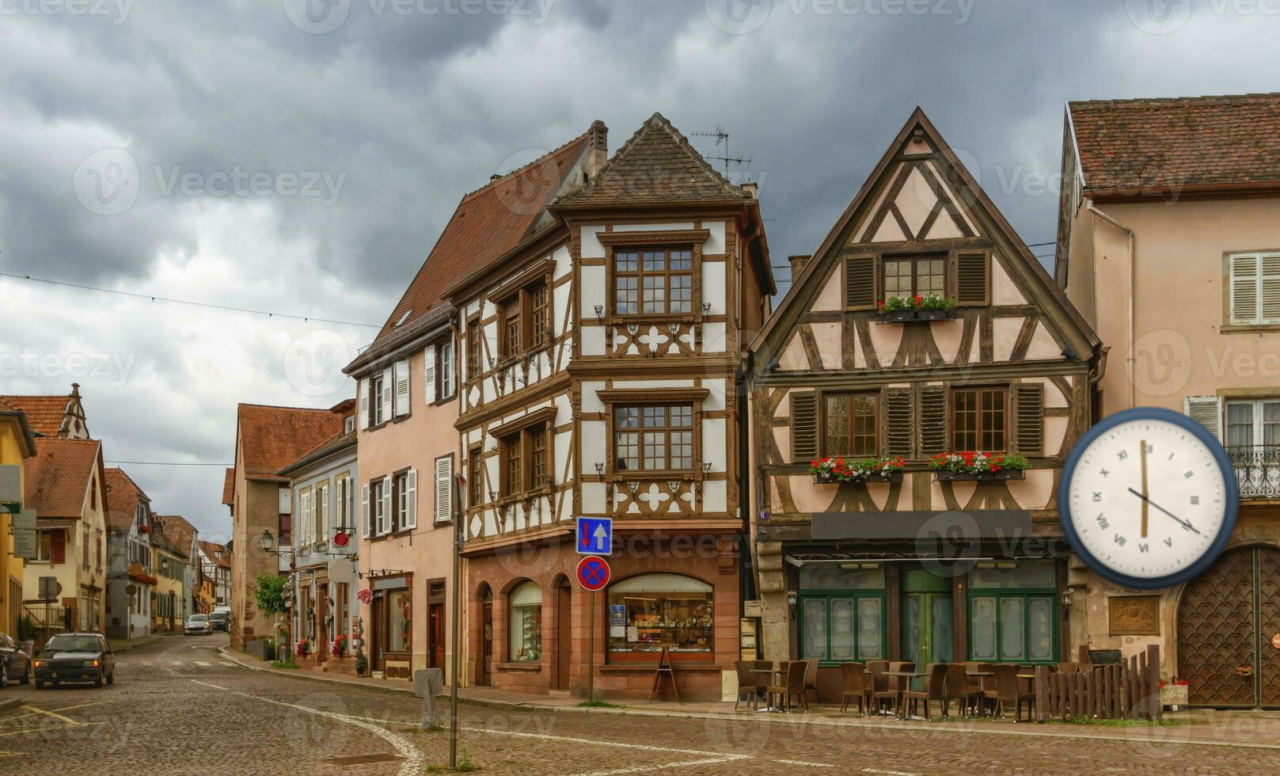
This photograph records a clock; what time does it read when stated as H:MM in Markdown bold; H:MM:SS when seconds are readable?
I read **5:59:20**
